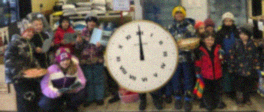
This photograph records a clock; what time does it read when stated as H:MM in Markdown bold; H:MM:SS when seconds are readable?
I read **12:00**
